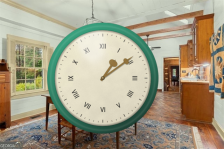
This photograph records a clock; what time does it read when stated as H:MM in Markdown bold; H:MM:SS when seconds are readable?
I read **1:09**
